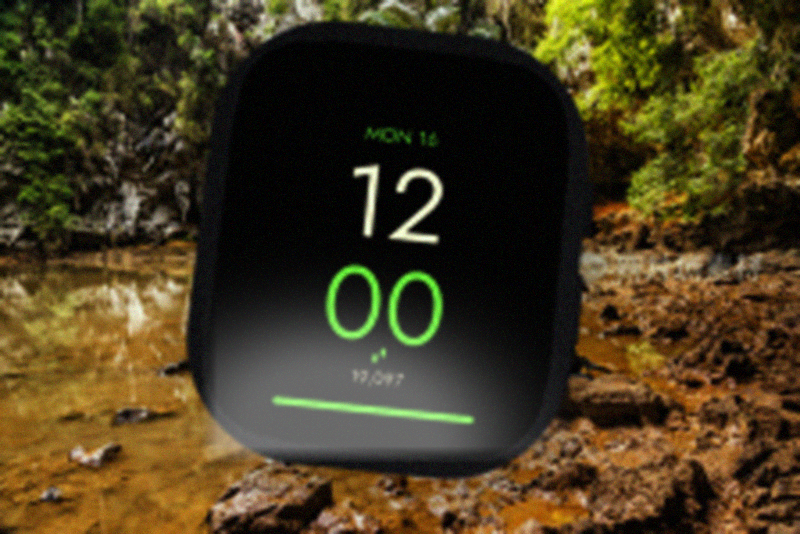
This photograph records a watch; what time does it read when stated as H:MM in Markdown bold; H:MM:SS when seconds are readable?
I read **12:00**
